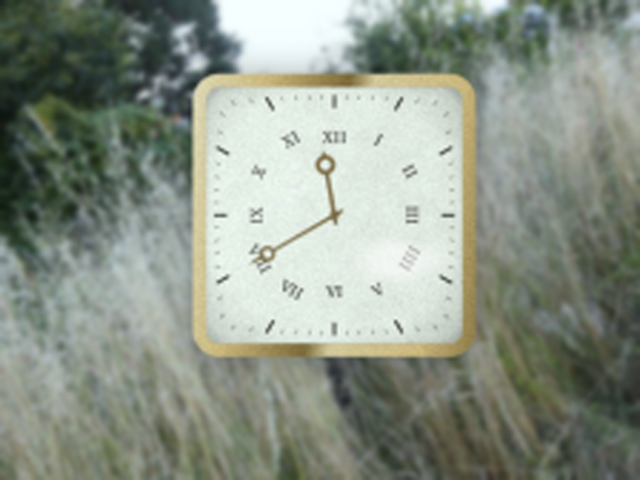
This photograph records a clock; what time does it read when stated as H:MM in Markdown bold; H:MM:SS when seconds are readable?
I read **11:40**
